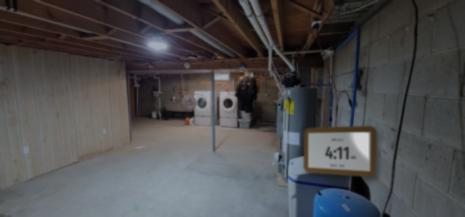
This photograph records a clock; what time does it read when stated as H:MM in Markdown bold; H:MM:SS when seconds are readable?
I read **4:11**
